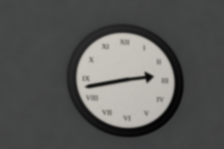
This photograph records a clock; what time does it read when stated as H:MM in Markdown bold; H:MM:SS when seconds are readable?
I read **2:43**
